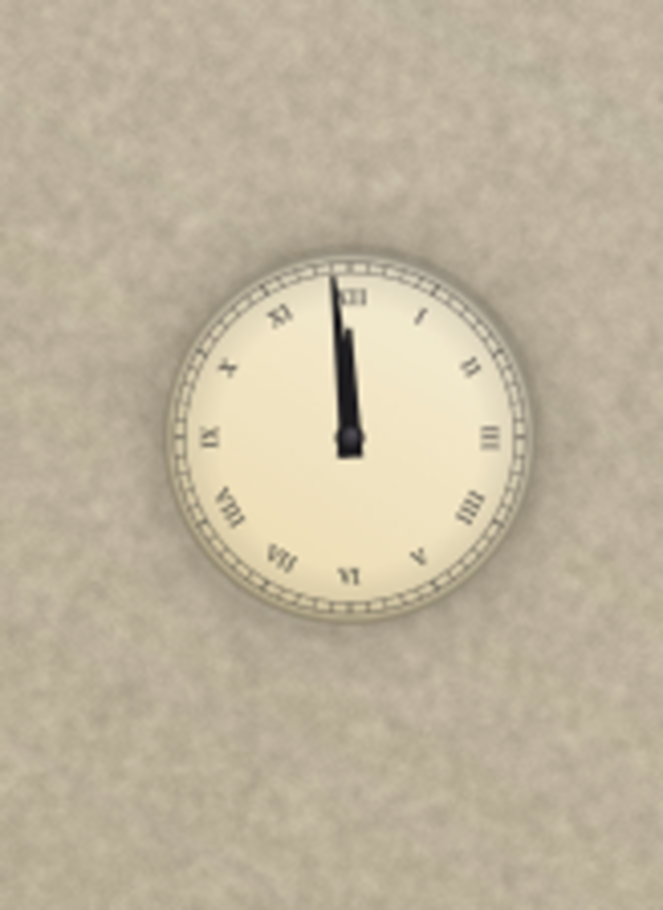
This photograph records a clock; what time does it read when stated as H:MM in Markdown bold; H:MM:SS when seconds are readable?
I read **11:59**
